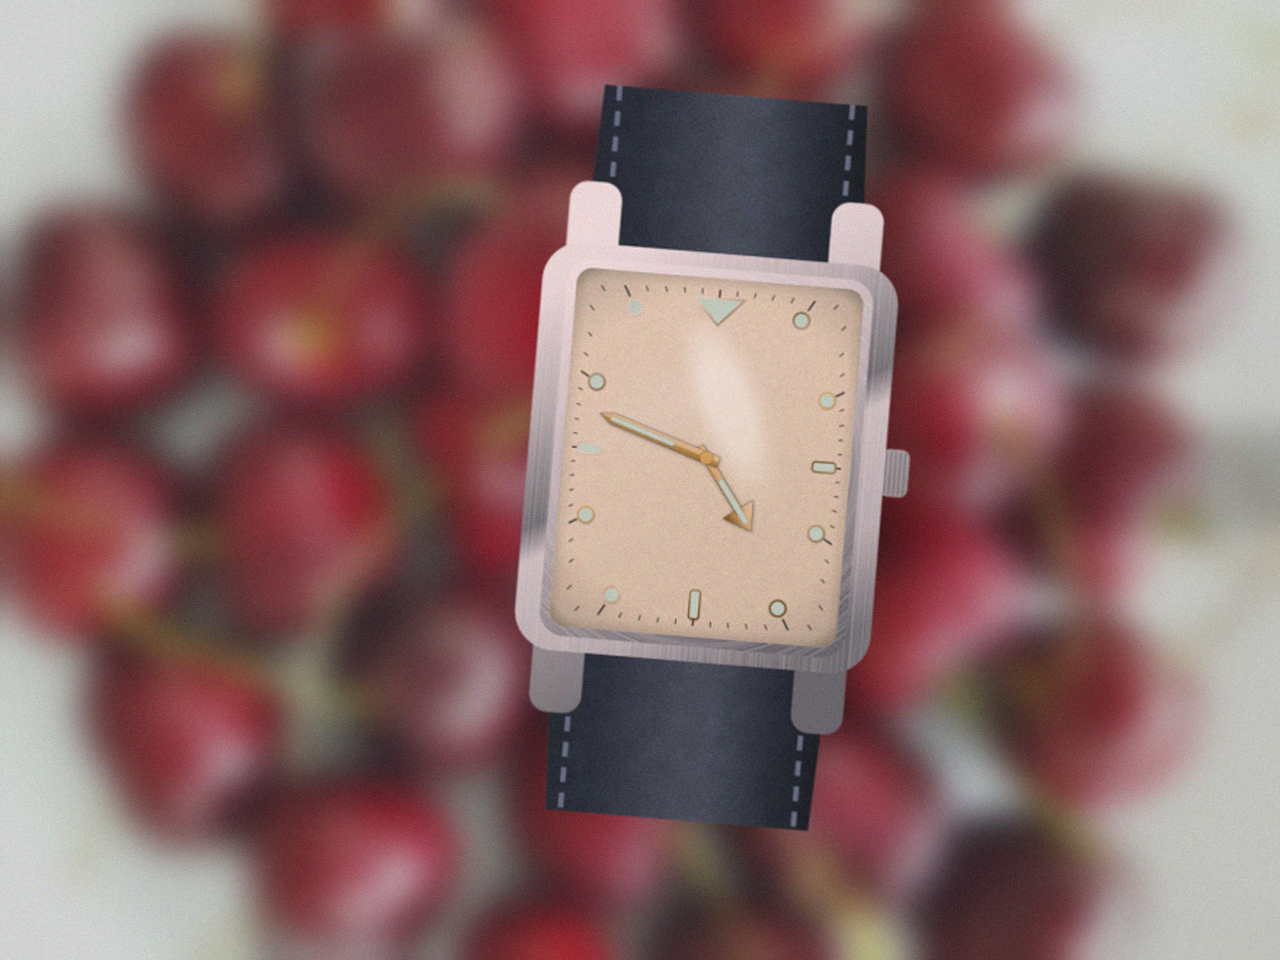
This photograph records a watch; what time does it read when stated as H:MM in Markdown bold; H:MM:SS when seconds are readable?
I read **4:48**
